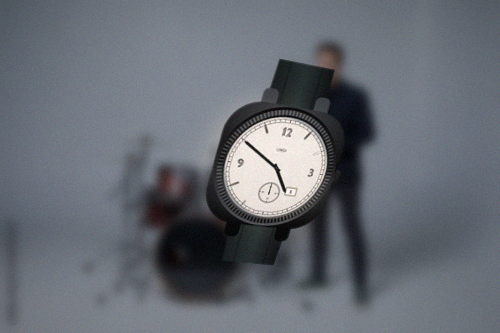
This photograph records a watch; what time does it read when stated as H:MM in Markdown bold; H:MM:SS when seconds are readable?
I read **4:50**
